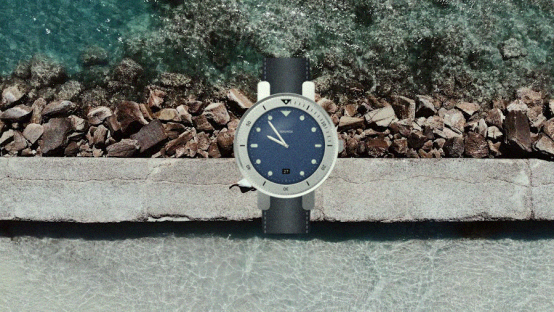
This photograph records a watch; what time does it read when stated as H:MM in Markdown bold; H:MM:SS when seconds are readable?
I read **9:54**
